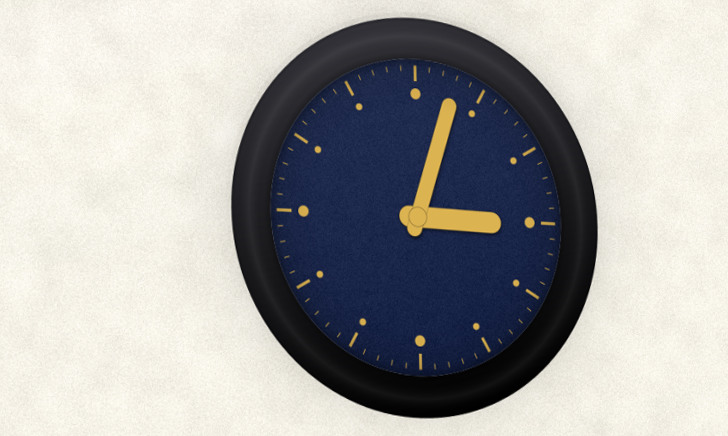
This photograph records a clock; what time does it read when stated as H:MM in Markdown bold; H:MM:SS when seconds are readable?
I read **3:03**
